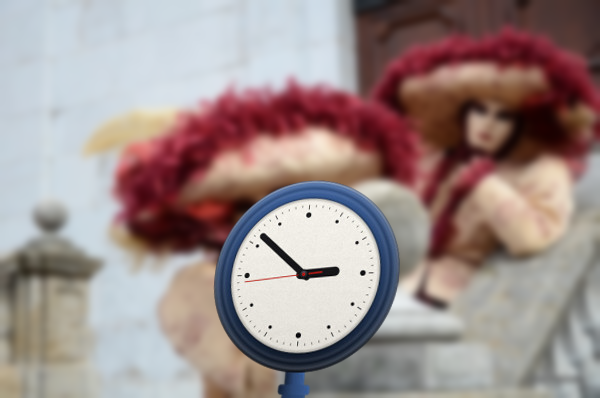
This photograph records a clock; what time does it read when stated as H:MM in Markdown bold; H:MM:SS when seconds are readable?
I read **2:51:44**
